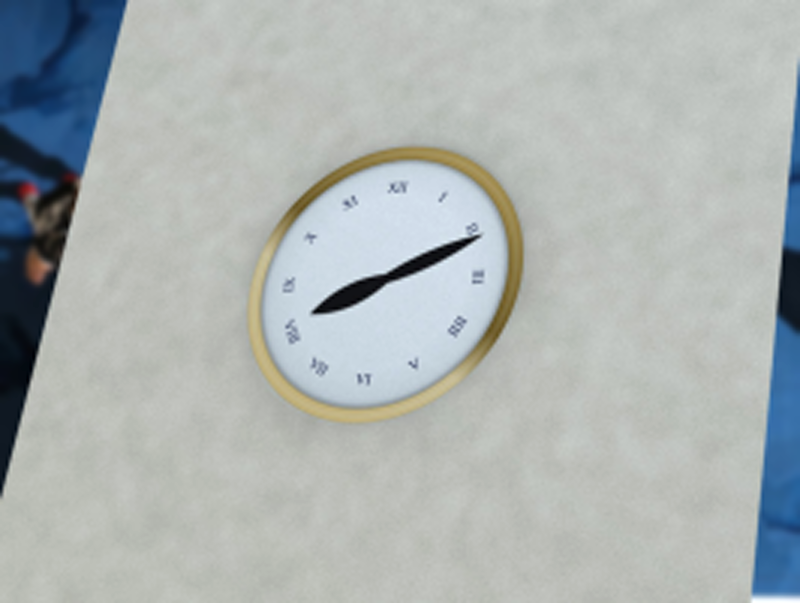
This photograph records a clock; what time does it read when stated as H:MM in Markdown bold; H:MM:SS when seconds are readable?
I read **8:11**
